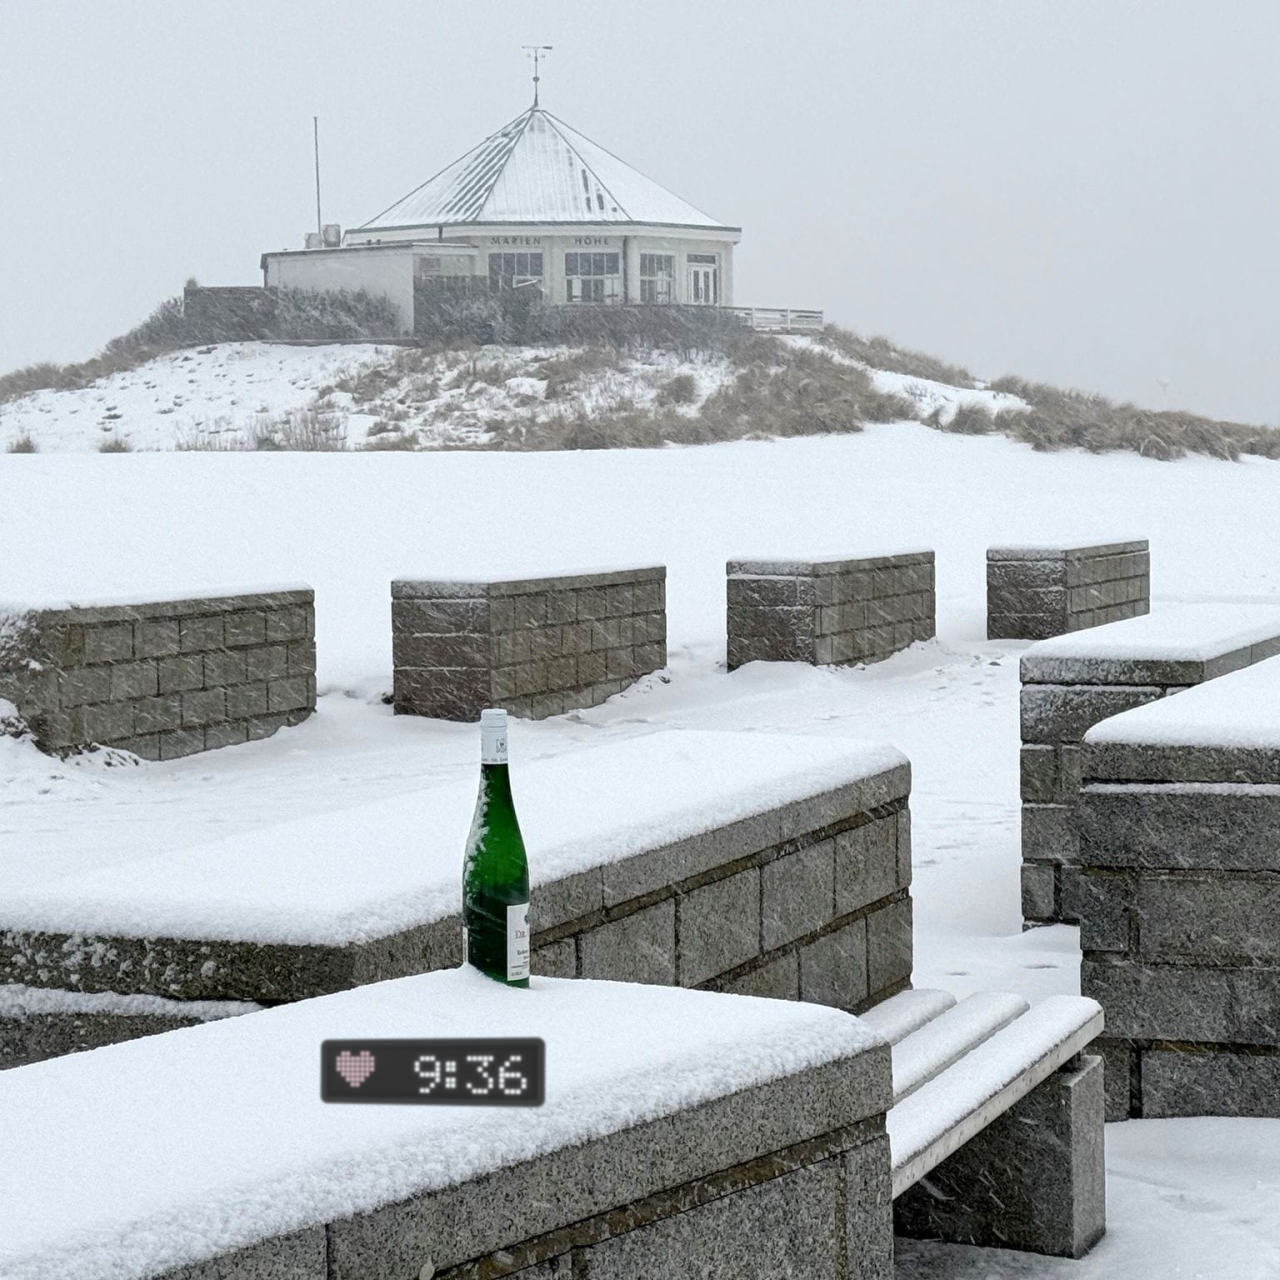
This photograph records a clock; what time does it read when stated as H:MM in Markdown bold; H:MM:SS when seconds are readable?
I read **9:36**
